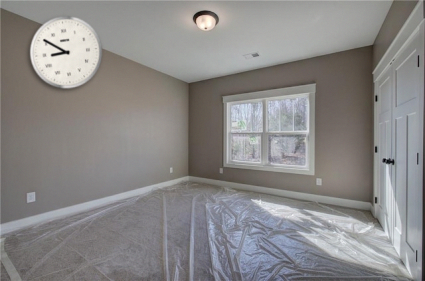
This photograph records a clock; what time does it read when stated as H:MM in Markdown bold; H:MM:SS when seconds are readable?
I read **8:51**
